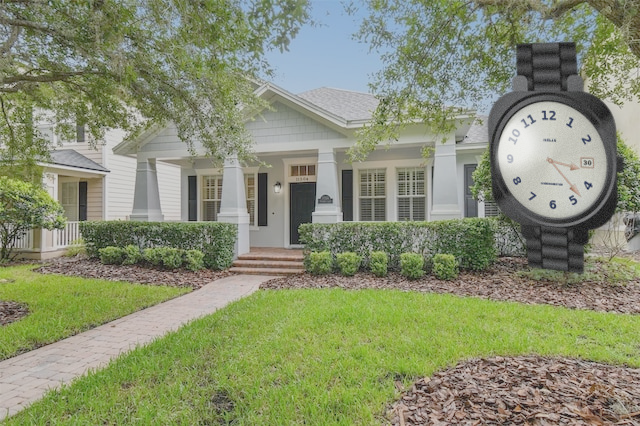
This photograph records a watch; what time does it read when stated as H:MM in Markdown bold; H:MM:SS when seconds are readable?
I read **3:23**
